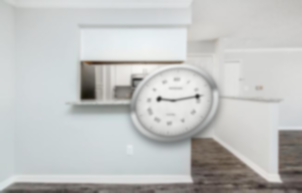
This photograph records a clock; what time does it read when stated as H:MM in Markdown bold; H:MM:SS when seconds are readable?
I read **9:13**
